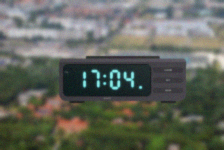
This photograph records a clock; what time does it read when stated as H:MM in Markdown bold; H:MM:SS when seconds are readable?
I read **17:04**
